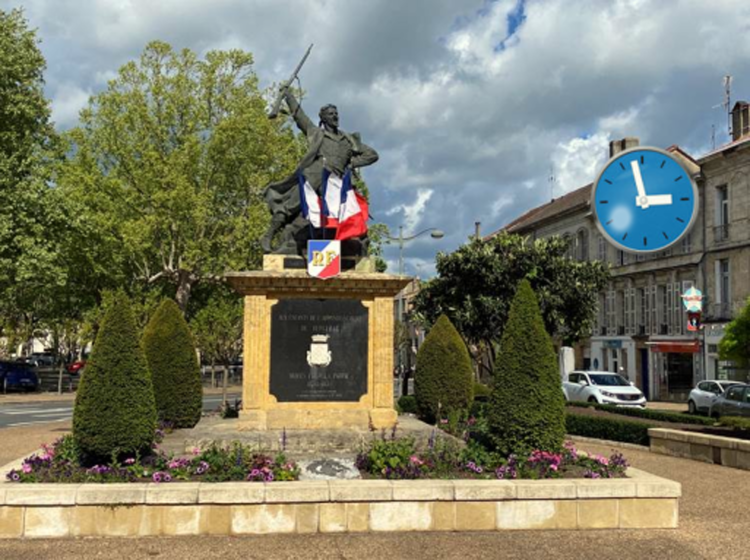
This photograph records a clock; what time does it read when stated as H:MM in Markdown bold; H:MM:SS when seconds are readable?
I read **2:58**
